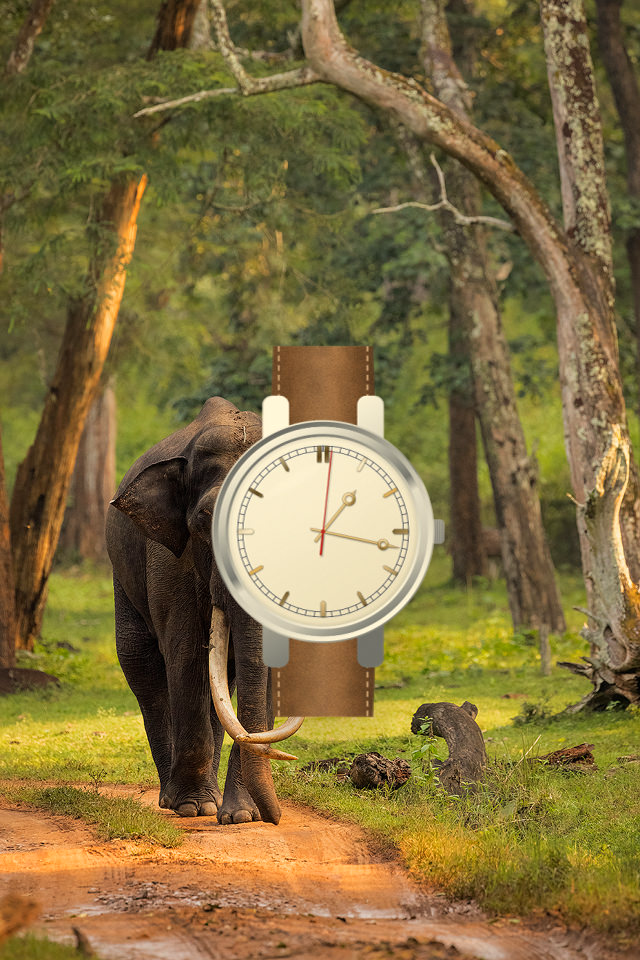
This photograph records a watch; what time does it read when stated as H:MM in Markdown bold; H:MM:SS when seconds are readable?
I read **1:17:01**
